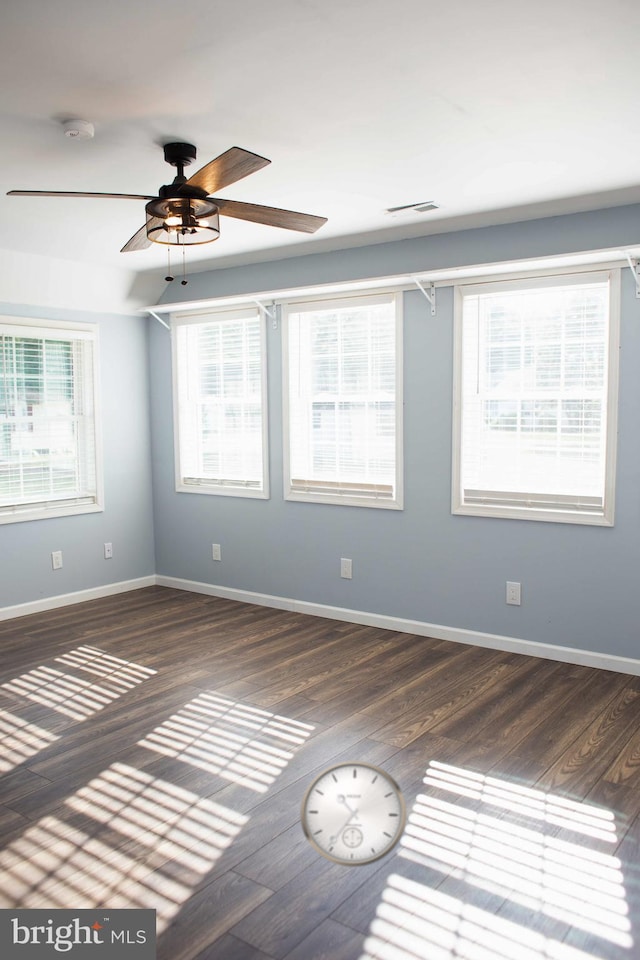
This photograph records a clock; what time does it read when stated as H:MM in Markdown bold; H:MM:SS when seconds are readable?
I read **10:36**
